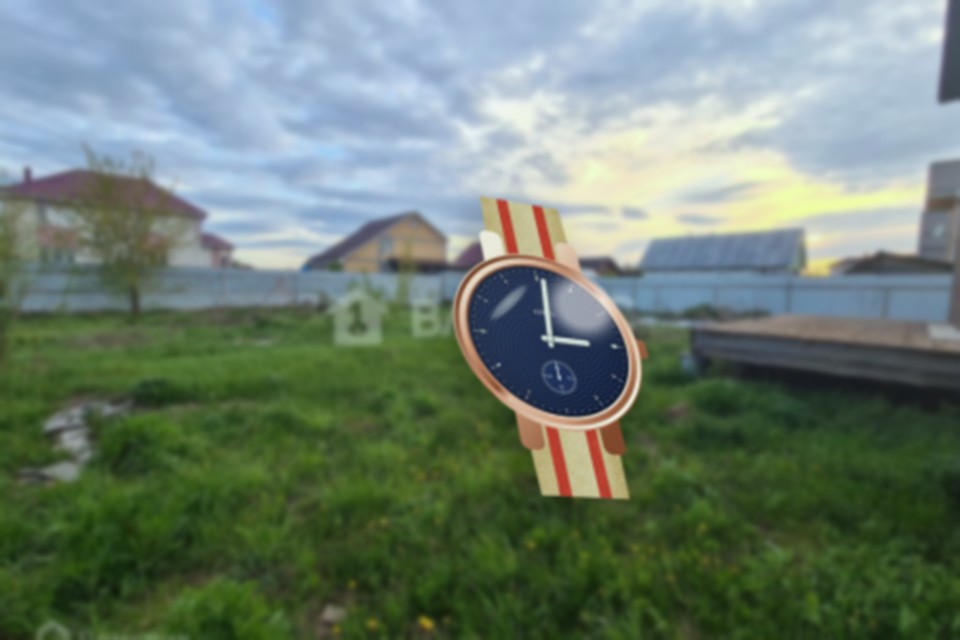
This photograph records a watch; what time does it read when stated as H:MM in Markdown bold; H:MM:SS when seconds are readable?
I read **3:01**
